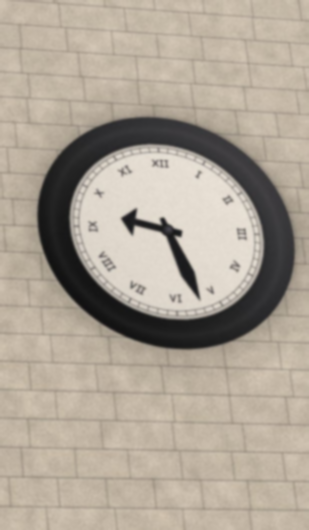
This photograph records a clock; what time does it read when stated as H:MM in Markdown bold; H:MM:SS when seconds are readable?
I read **9:27**
